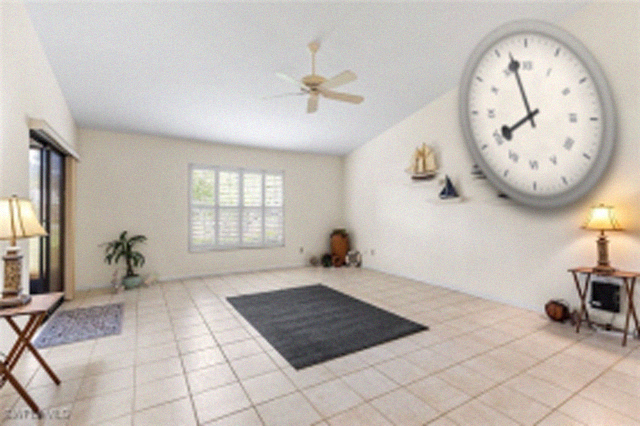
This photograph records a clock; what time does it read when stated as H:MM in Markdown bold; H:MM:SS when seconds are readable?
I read **7:57**
